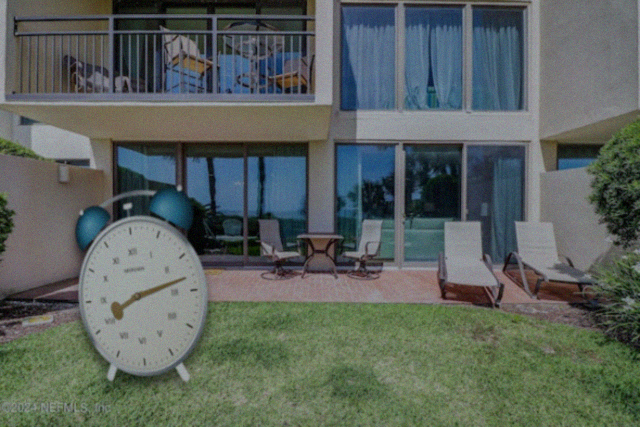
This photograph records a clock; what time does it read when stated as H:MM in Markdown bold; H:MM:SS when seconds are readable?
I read **8:13**
